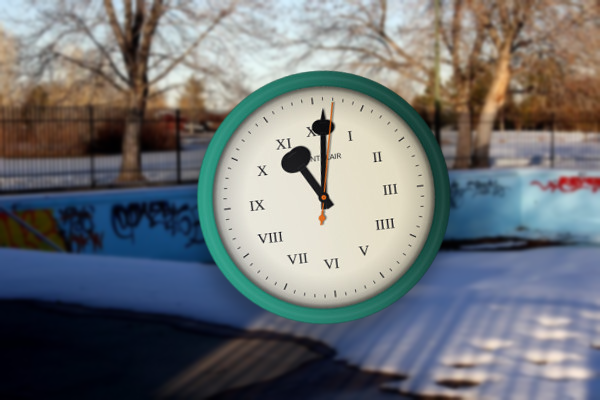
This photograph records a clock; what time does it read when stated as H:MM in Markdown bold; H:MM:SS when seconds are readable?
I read **11:01:02**
